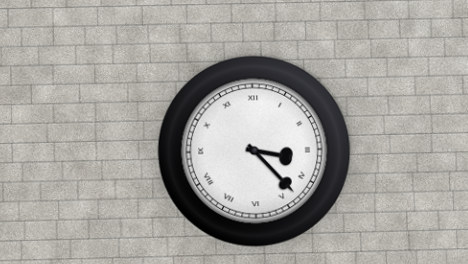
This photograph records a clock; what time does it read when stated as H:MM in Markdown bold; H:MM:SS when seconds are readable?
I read **3:23**
